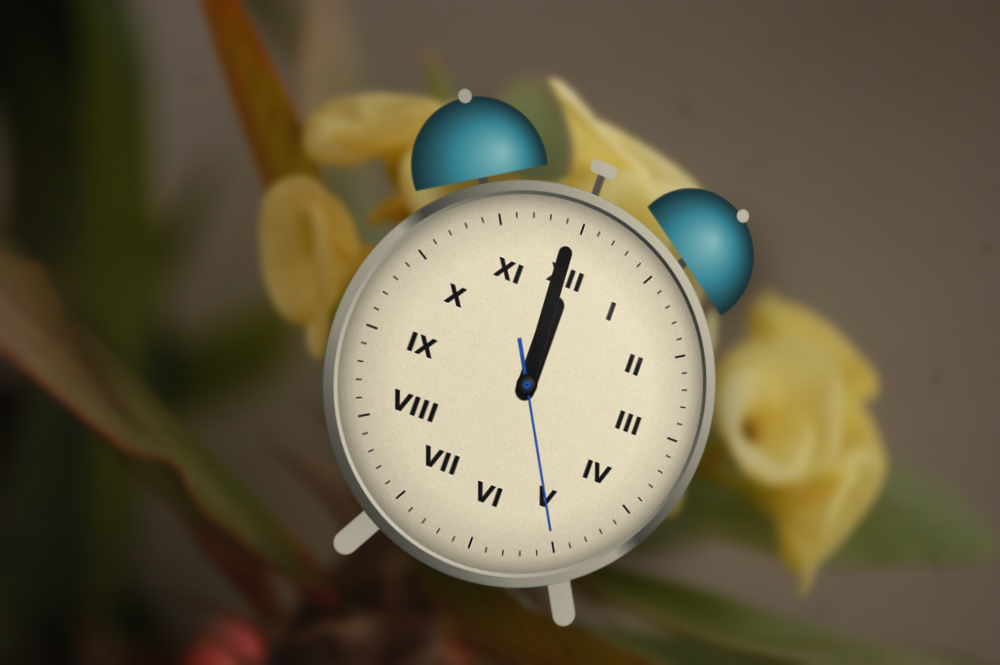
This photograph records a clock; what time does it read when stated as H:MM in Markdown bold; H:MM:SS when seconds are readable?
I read **11:59:25**
